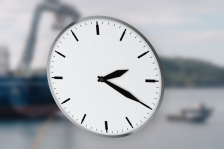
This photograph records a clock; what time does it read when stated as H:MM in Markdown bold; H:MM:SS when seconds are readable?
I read **2:20**
